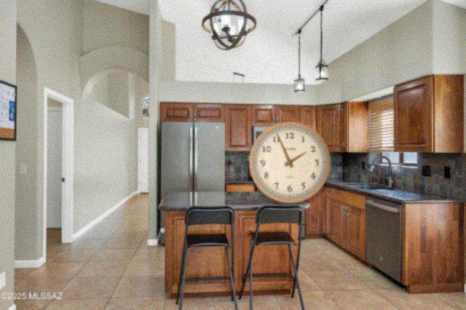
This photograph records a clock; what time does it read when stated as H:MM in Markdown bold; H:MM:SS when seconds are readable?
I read **1:56**
